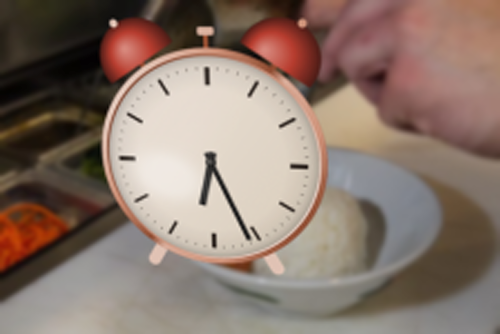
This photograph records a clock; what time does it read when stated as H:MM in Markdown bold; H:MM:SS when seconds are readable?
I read **6:26**
